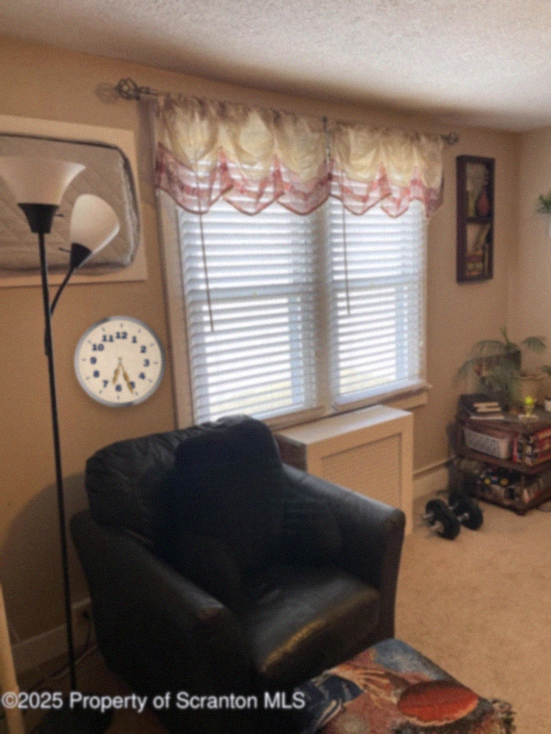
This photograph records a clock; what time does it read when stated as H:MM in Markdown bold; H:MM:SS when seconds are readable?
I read **6:26**
